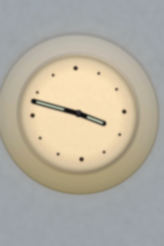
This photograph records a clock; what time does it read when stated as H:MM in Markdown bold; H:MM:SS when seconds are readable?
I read **3:48**
